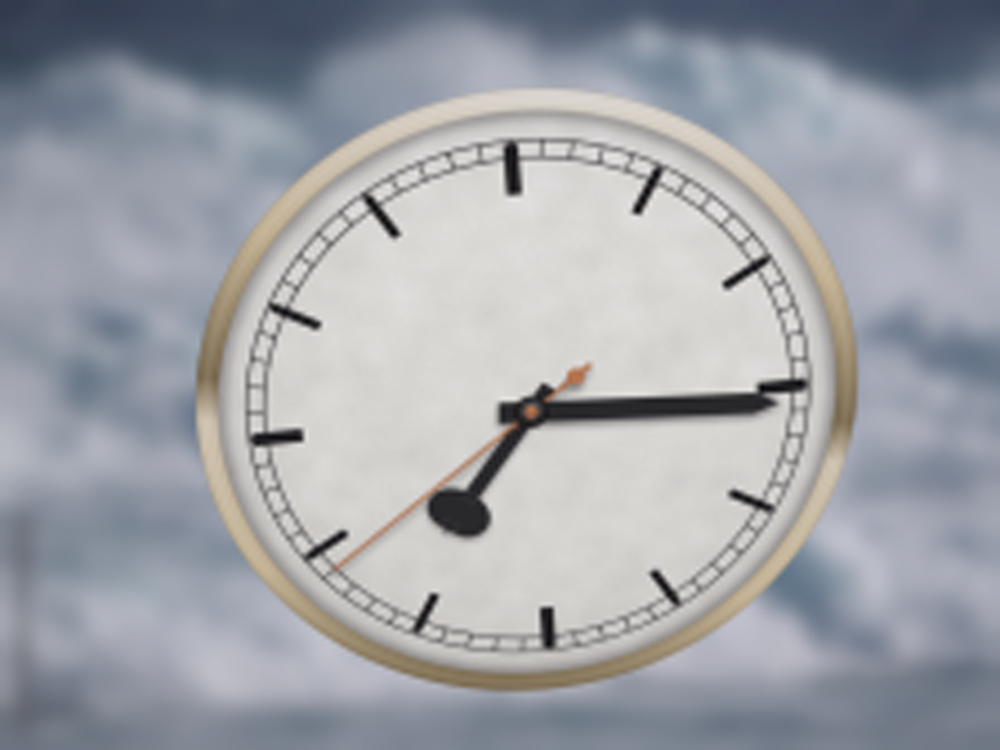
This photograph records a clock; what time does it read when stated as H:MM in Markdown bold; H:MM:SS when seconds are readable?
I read **7:15:39**
